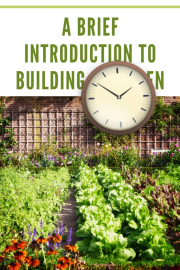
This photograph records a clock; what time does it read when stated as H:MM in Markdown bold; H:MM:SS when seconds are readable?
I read **1:51**
